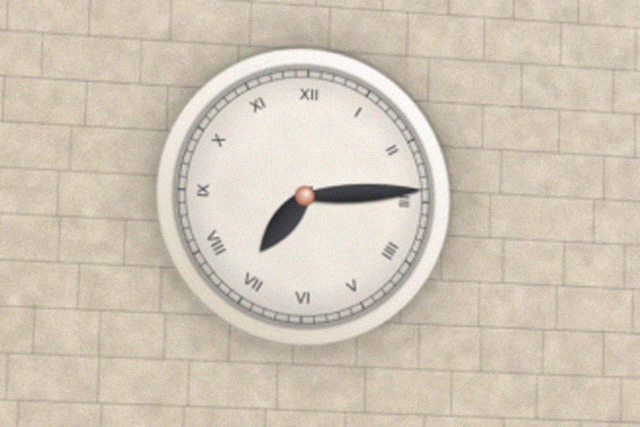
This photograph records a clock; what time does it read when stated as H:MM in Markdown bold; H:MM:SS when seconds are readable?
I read **7:14**
